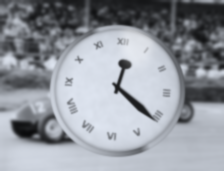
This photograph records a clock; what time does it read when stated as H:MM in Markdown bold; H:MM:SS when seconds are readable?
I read **12:21**
